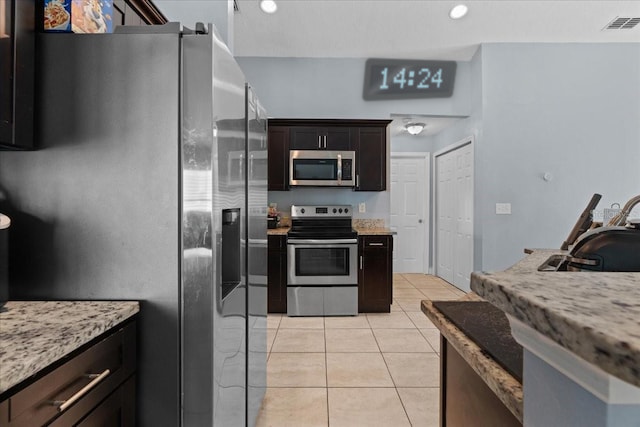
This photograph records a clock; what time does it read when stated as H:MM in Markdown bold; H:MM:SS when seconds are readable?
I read **14:24**
